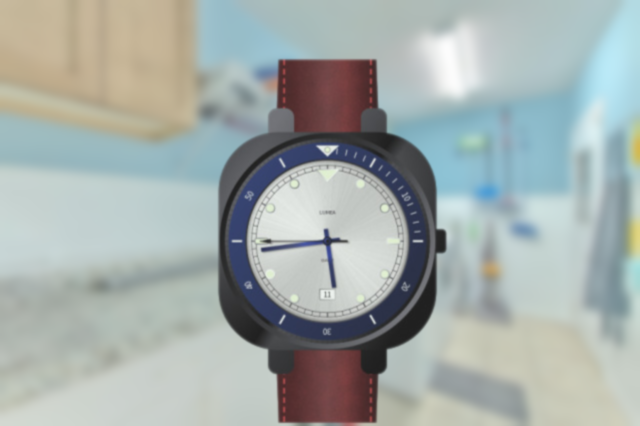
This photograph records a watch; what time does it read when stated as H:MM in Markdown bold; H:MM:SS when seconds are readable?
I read **5:43:45**
